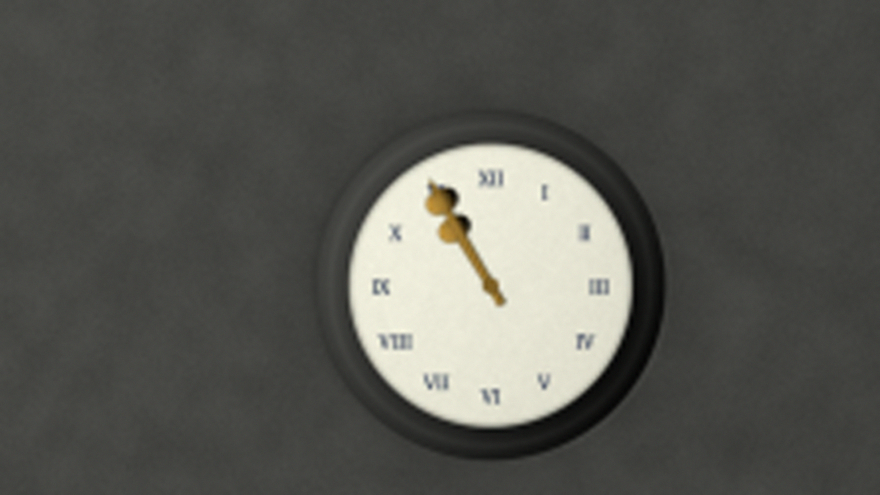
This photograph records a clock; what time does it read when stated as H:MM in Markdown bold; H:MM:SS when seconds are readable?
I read **10:55**
